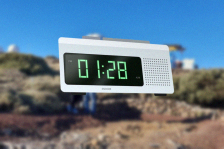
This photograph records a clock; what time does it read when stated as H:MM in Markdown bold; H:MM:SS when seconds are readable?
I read **1:28**
